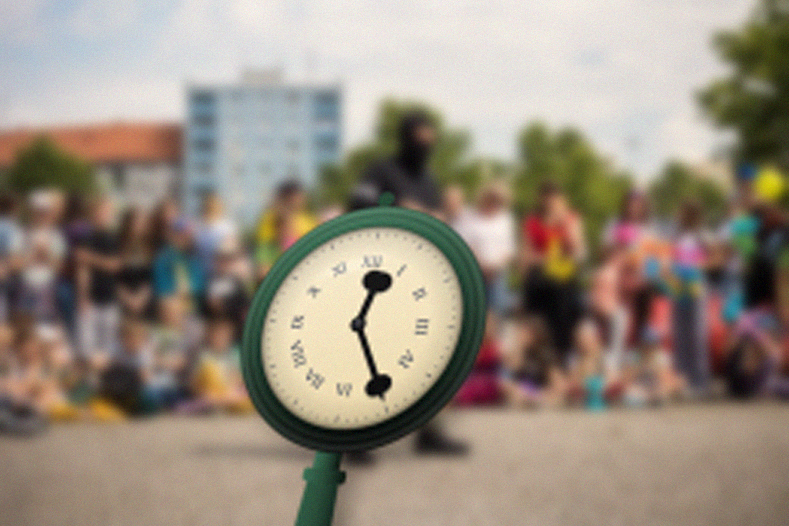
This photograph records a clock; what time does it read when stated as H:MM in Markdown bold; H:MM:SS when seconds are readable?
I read **12:25**
